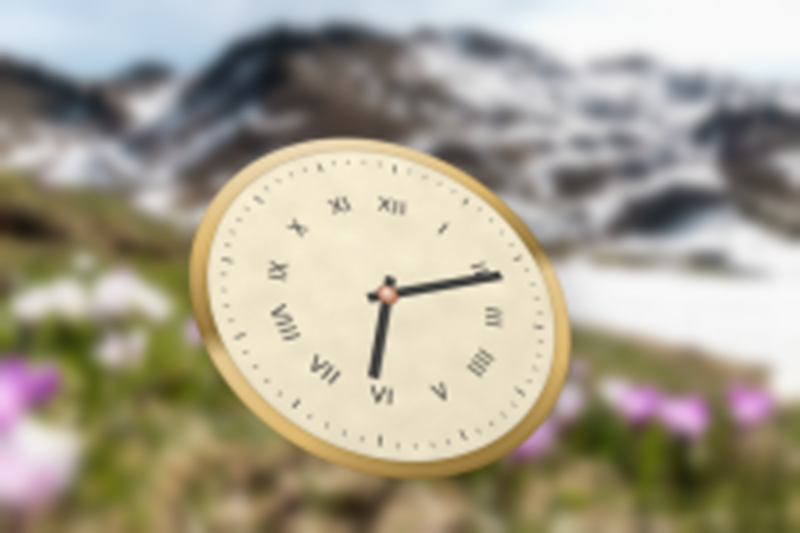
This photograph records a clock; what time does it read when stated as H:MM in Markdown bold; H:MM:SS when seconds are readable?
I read **6:11**
